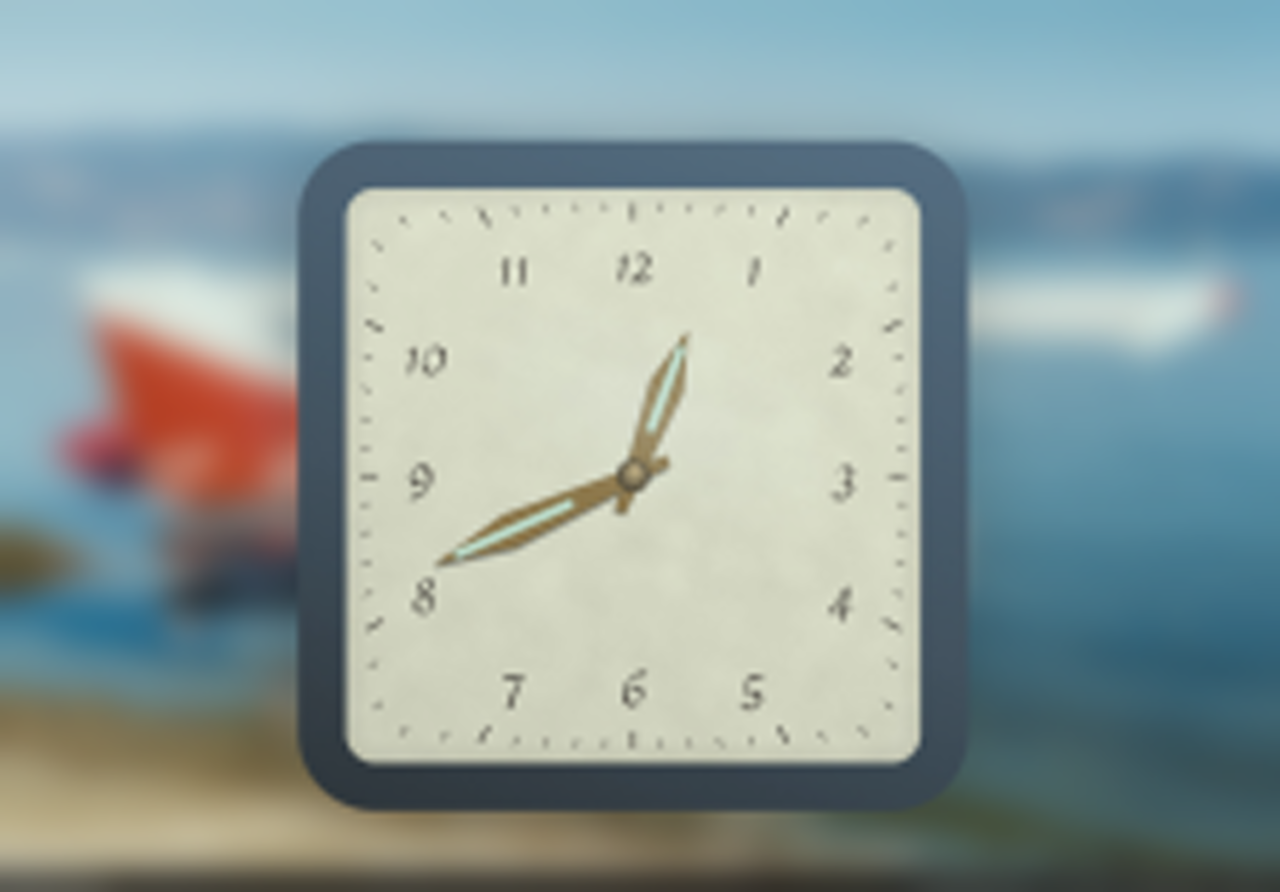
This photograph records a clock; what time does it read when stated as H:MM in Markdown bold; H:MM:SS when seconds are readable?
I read **12:41**
